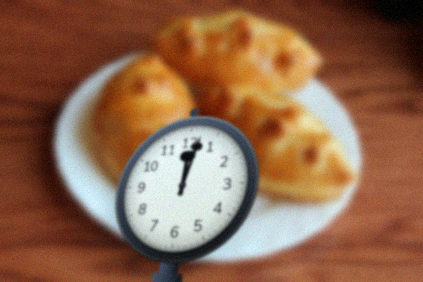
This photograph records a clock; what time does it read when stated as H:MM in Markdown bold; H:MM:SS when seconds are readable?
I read **12:02**
